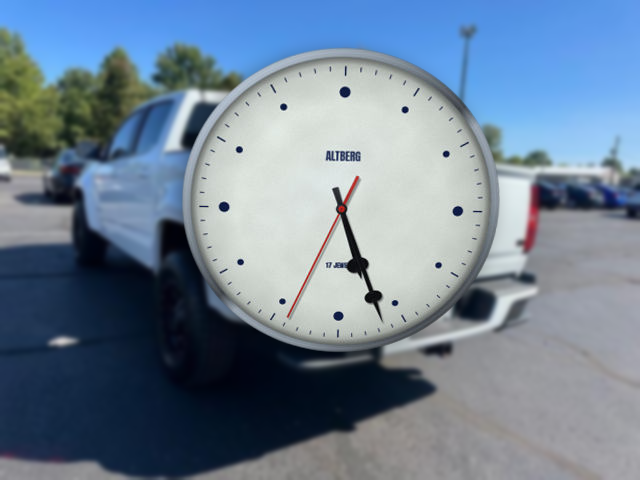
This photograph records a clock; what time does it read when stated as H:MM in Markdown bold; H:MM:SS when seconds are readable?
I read **5:26:34**
